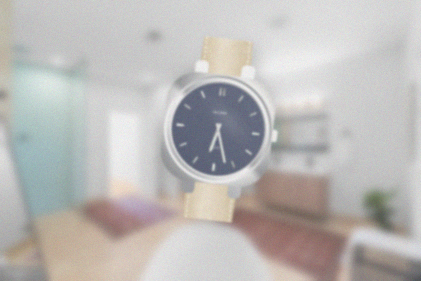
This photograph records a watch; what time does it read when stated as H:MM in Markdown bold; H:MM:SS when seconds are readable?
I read **6:27**
